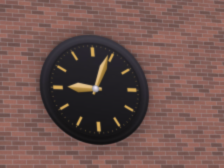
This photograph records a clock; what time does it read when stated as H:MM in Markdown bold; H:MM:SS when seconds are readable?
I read **9:04**
